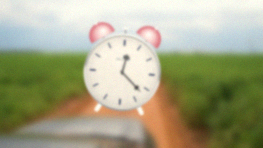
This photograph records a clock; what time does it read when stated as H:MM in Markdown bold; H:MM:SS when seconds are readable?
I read **12:22**
